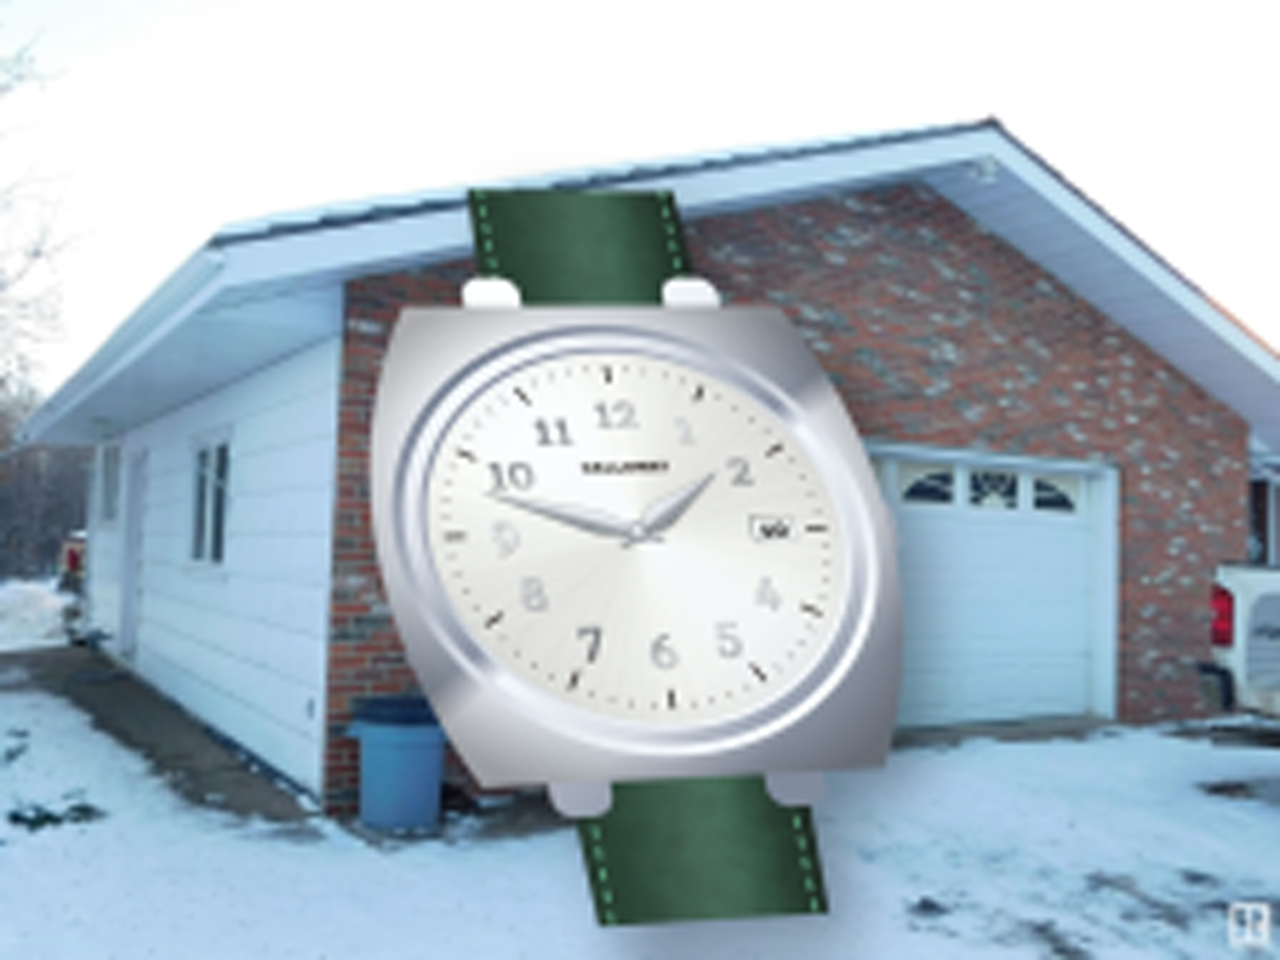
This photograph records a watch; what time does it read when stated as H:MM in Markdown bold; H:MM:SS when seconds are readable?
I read **1:48**
